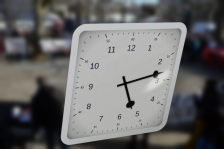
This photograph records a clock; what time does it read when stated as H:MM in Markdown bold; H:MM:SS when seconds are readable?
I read **5:13**
